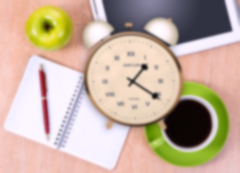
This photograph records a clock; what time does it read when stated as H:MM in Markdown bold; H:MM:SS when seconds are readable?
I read **1:21**
